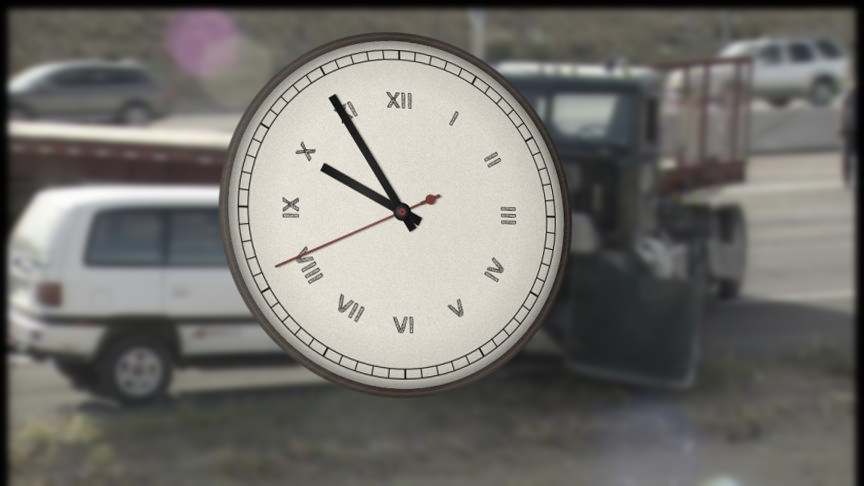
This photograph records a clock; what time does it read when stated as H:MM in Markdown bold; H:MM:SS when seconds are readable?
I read **9:54:41**
